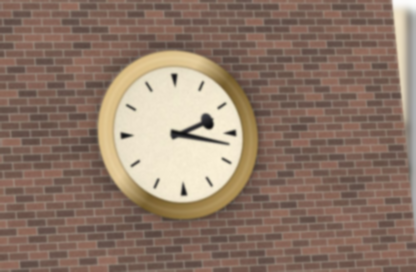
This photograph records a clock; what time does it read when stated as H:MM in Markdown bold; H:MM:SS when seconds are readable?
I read **2:17**
